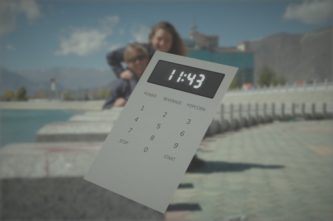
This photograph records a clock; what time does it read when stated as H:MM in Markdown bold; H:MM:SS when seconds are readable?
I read **11:43**
